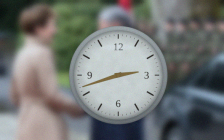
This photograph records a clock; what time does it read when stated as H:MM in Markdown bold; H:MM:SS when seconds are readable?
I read **2:42**
